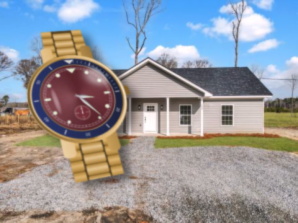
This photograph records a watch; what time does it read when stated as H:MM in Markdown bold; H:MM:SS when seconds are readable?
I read **3:24**
